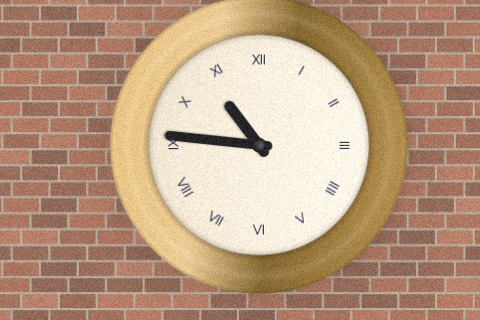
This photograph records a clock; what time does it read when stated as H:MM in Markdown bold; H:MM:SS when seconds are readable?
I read **10:46**
